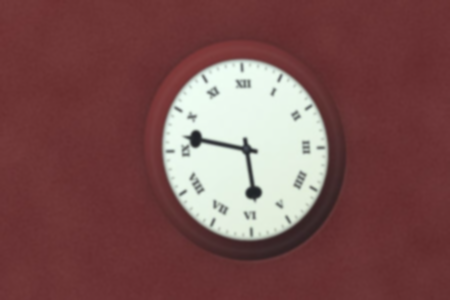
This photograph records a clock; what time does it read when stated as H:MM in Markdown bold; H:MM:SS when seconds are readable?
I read **5:47**
